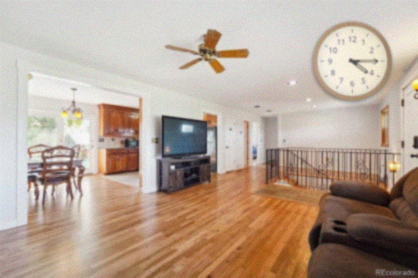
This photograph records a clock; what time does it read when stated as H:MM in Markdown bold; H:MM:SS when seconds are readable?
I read **4:15**
